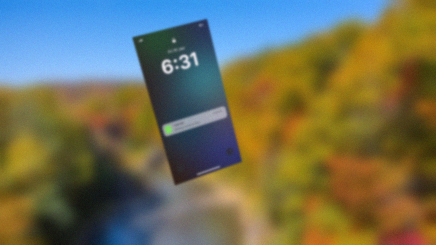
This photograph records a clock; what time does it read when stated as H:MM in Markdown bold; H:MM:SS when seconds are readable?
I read **6:31**
